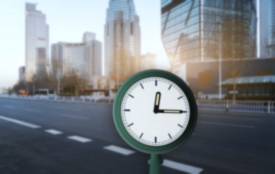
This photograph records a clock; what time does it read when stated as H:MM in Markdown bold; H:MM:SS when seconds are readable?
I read **12:15**
